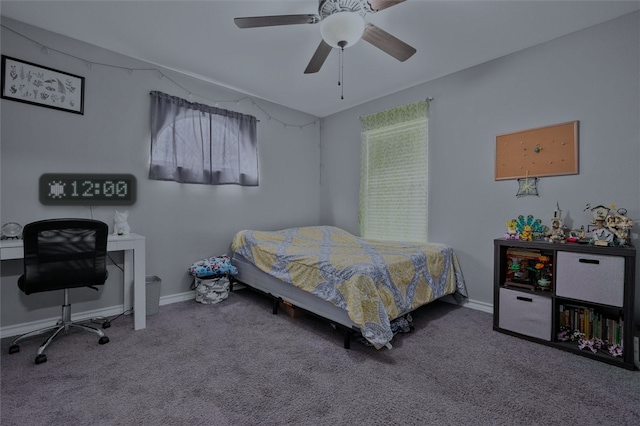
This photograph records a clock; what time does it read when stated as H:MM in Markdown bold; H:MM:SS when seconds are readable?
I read **12:00**
